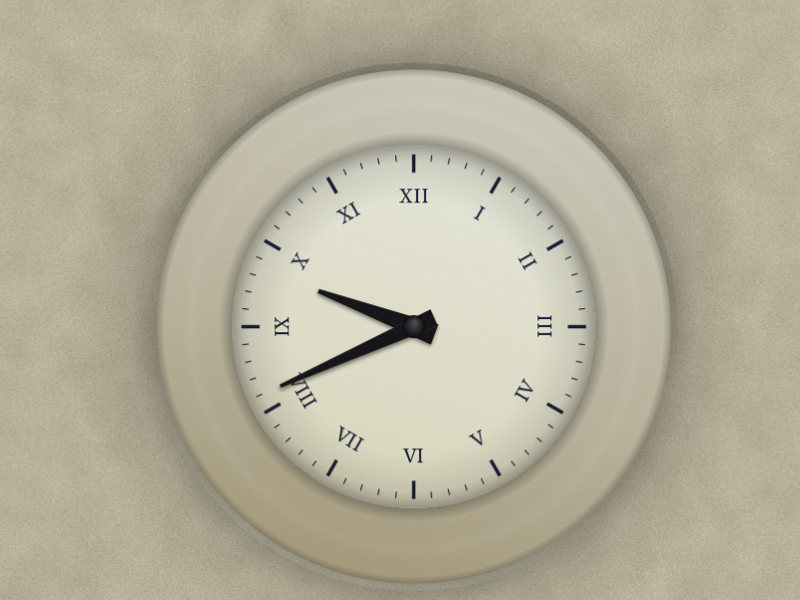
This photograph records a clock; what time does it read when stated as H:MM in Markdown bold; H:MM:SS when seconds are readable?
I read **9:41**
